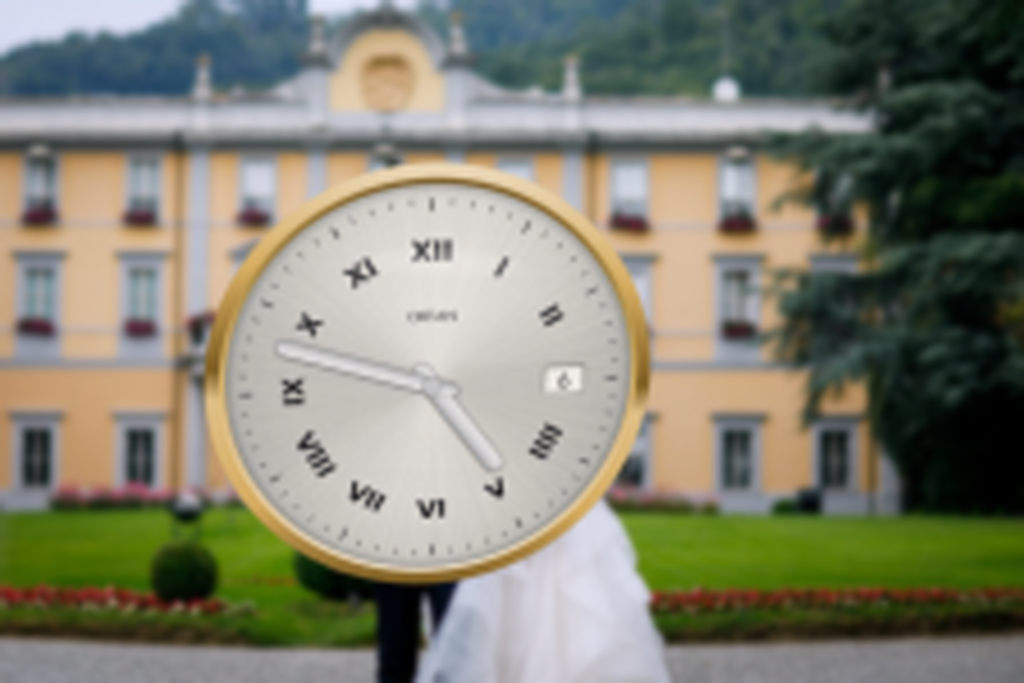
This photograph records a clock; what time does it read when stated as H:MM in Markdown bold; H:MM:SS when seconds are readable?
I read **4:48**
